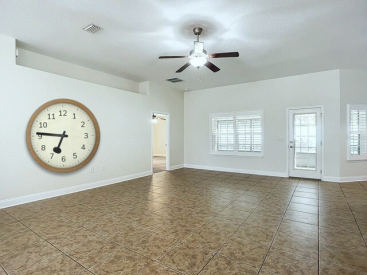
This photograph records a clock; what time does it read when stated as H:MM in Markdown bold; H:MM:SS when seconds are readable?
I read **6:46**
